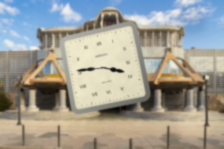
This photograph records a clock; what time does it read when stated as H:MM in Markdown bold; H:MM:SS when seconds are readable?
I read **3:46**
